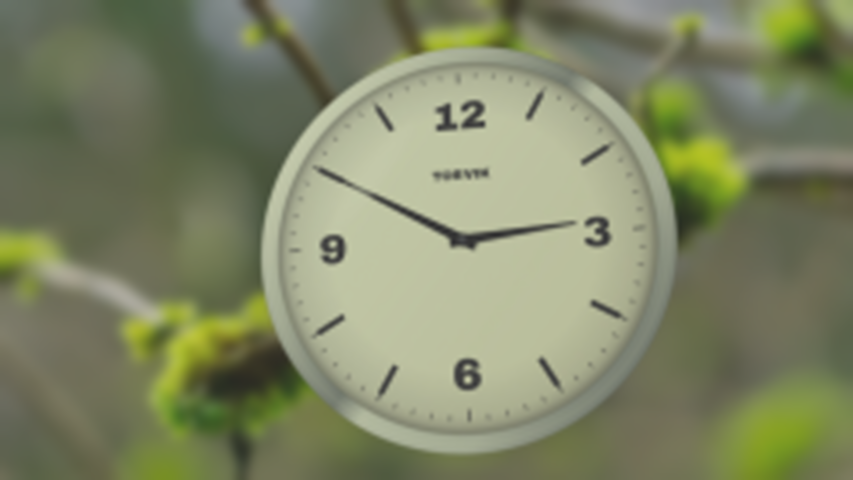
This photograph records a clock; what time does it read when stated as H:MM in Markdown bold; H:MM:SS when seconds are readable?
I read **2:50**
